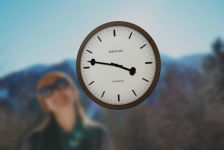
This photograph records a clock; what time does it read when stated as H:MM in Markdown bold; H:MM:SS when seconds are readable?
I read **3:47**
